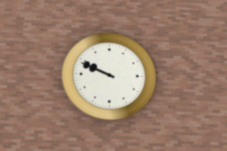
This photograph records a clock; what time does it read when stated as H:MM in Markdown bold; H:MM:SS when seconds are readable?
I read **9:49**
